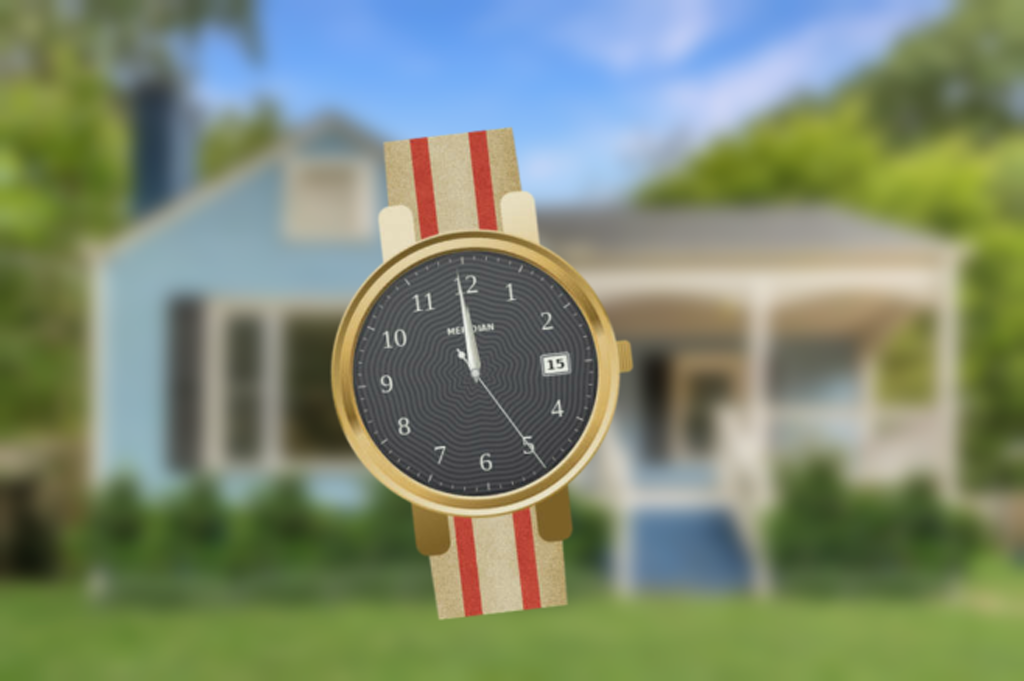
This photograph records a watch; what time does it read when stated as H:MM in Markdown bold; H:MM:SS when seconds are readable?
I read **11:59:25**
